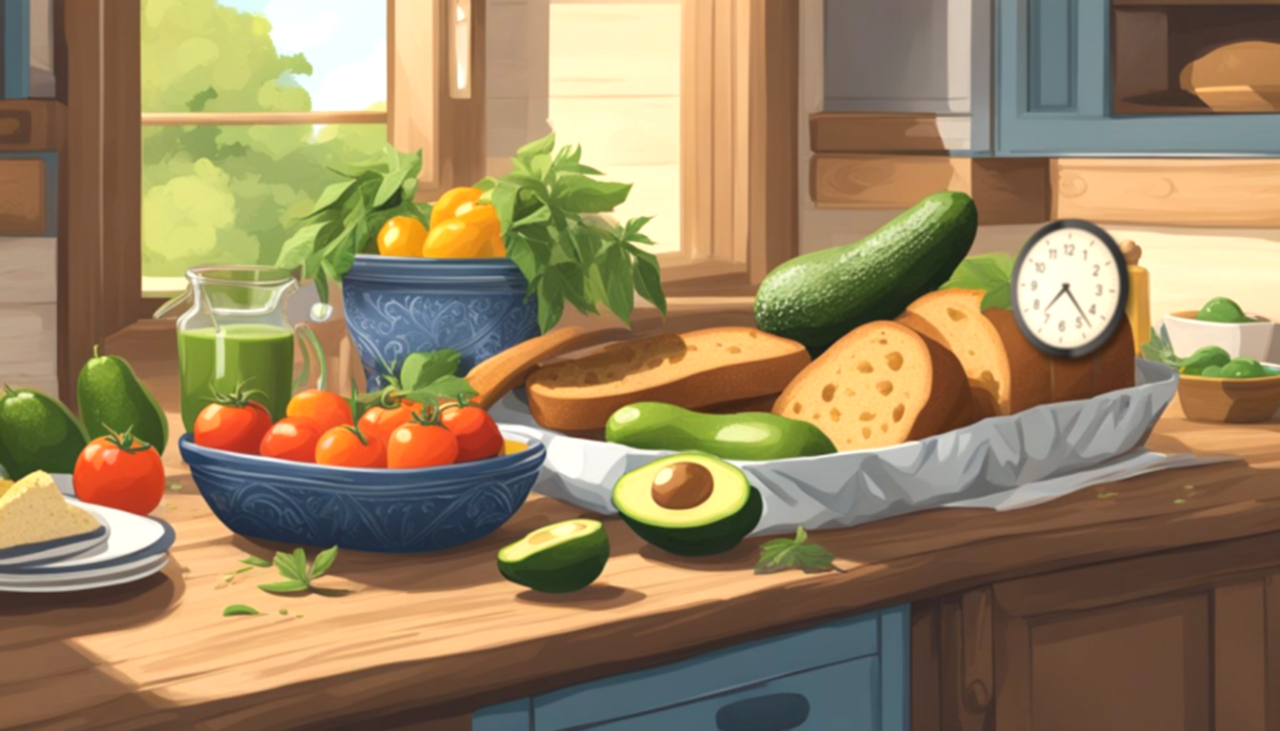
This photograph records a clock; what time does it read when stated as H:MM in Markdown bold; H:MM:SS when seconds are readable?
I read **7:23**
